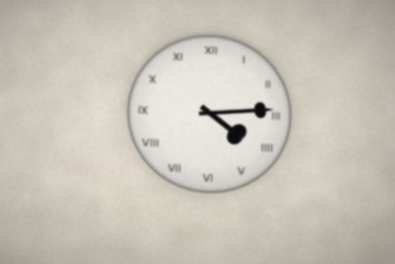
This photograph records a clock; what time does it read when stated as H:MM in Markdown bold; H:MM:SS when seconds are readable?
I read **4:14**
